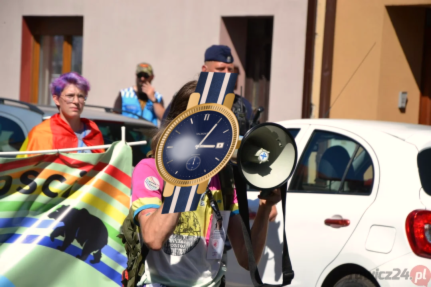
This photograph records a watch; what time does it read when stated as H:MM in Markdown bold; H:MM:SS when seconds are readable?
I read **3:05**
